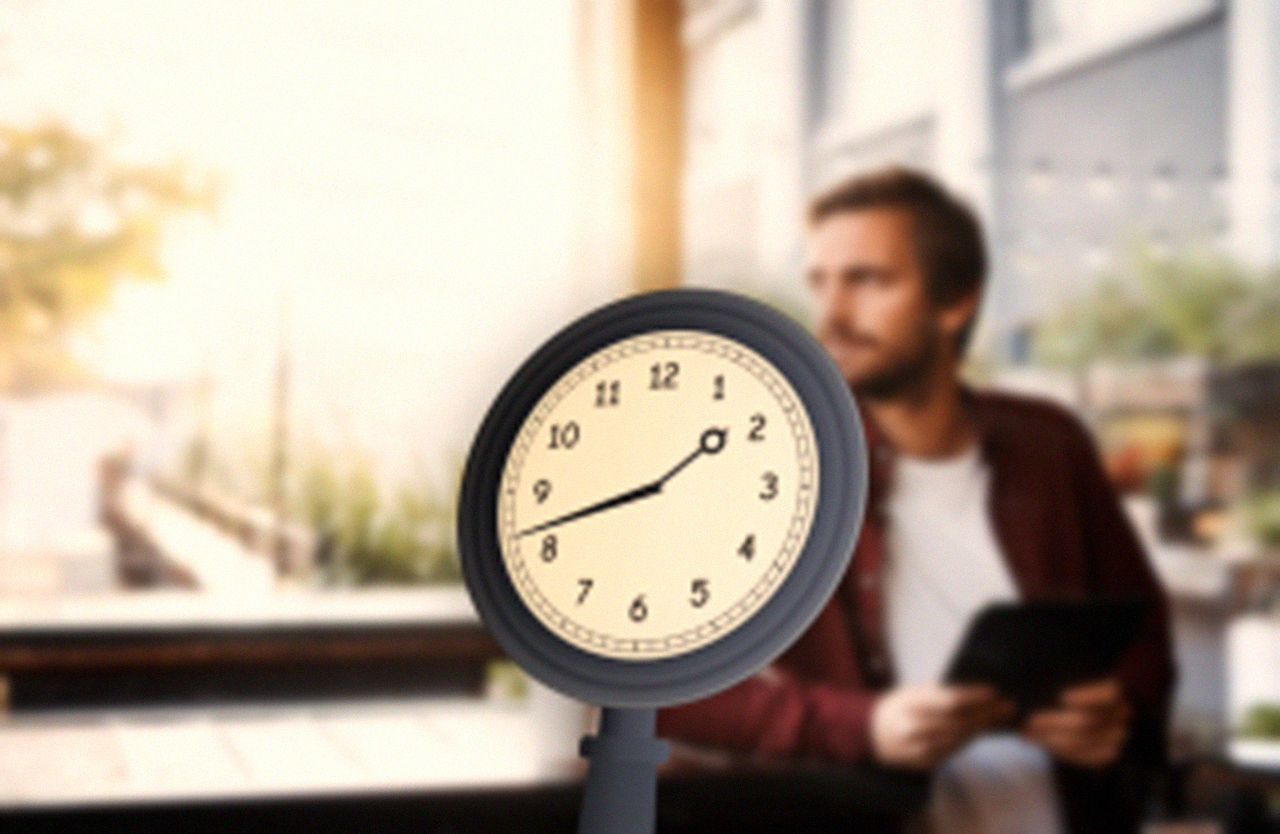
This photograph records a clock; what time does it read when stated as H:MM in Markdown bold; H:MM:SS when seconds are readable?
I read **1:42**
